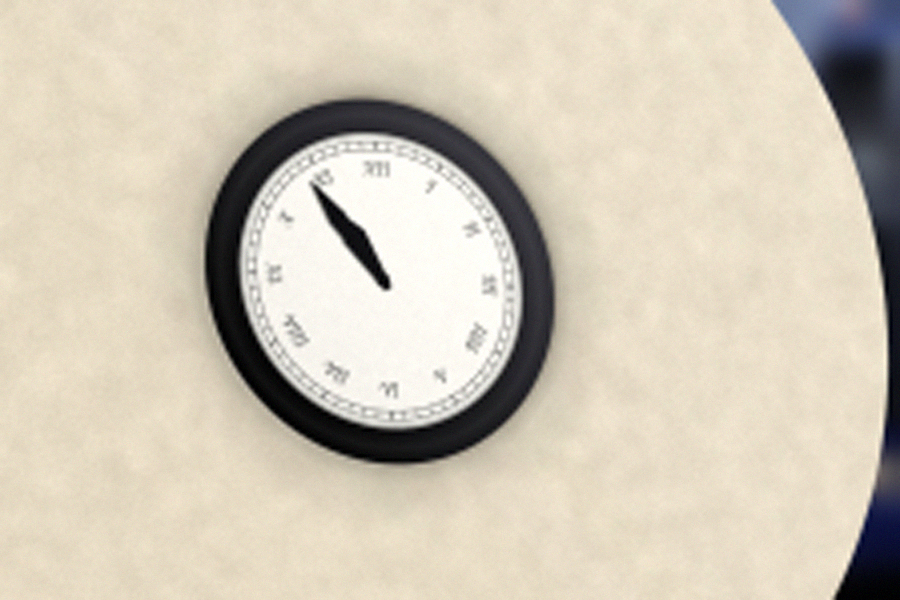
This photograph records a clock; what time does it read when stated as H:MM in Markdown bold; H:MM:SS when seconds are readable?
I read **10:54**
